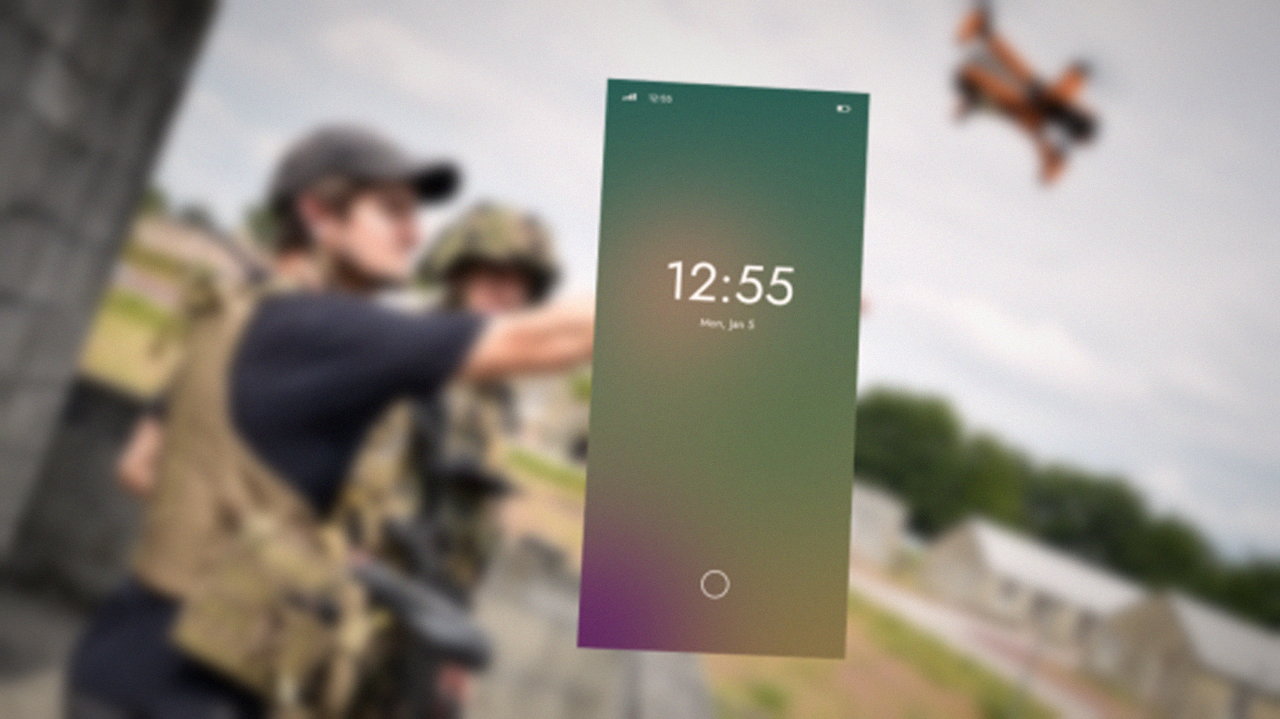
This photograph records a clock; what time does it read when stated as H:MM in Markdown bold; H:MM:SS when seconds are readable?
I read **12:55**
